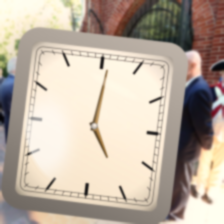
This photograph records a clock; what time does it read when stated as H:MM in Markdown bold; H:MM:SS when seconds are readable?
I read **5:01**
